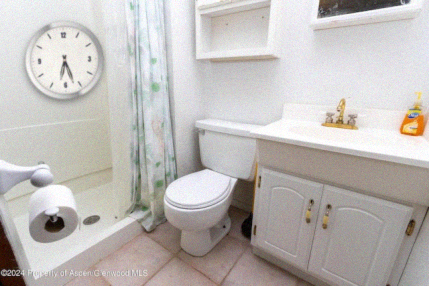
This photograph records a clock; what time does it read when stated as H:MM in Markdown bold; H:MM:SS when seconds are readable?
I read **6:27**
